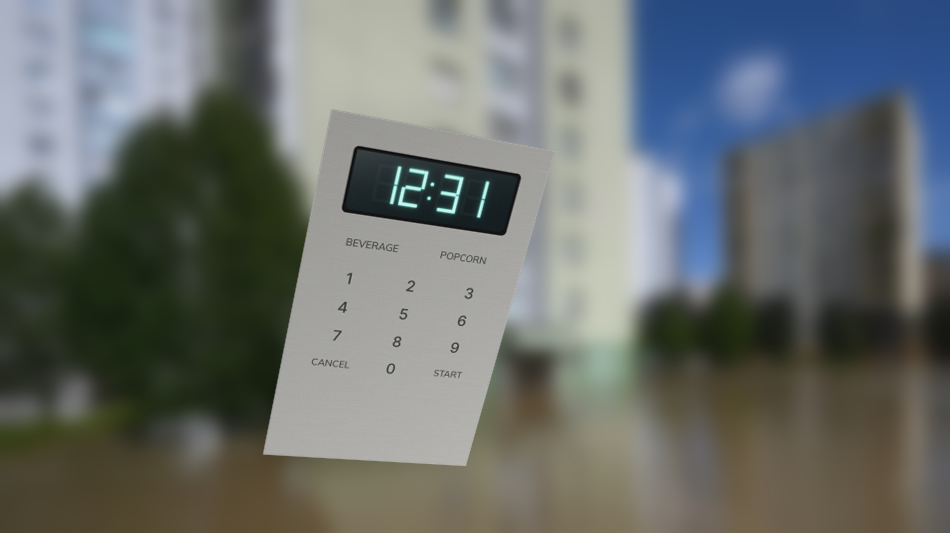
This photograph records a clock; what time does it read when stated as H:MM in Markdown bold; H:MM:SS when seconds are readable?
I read **12:31**
